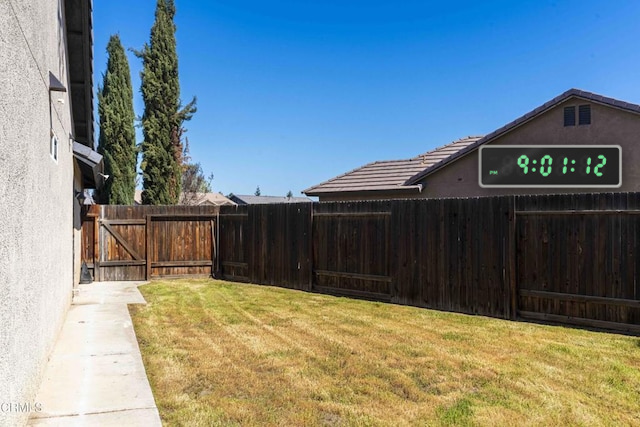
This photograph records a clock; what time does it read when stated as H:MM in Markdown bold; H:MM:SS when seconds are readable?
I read **9:01:12**
